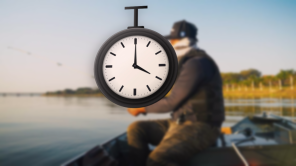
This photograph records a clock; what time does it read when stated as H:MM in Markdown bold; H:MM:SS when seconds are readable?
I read **4:00**
